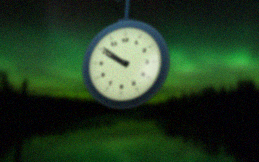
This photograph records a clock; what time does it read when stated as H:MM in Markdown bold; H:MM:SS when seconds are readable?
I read **9:51**
